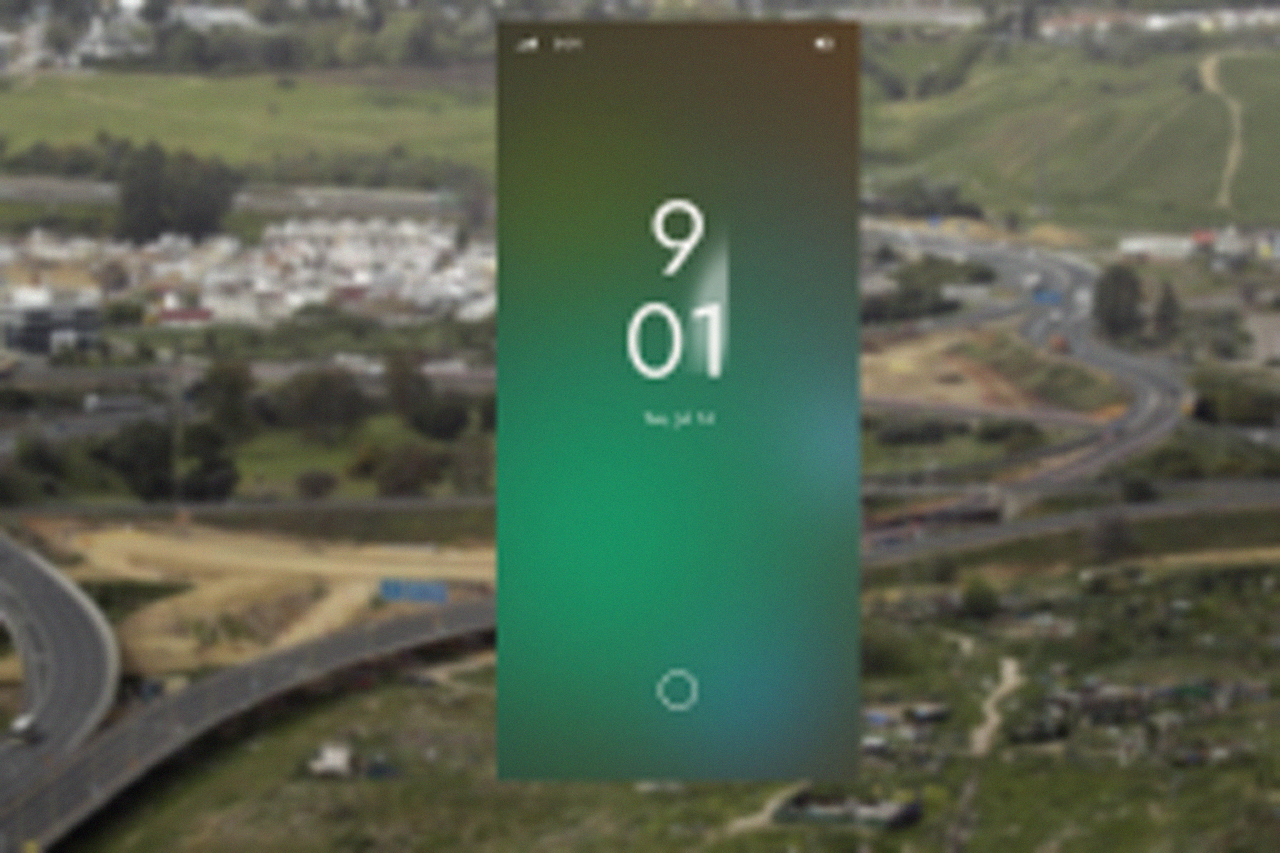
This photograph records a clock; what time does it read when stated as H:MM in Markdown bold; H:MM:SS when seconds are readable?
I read **9:01**
